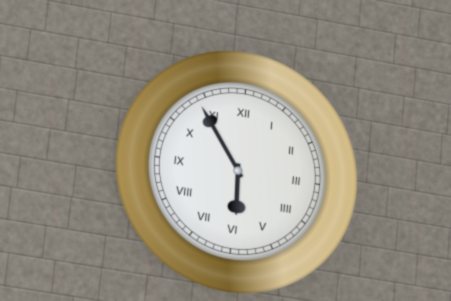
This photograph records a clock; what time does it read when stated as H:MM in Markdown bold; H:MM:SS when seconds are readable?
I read **5:54**
